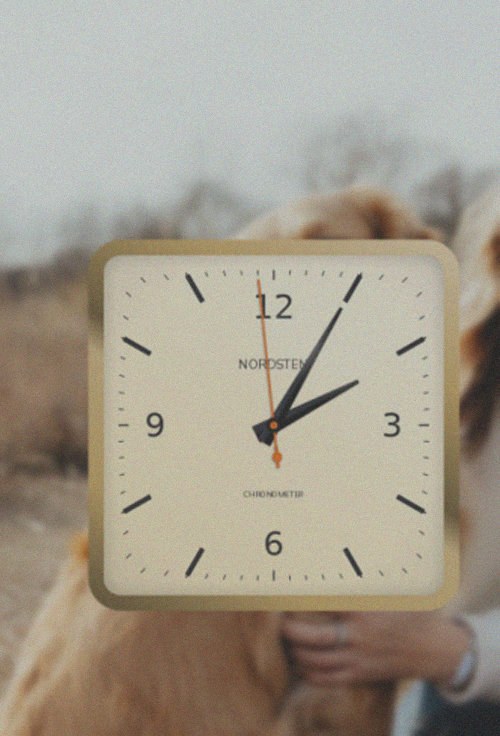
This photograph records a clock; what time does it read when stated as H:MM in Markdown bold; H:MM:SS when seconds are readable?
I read **2:04:59**
